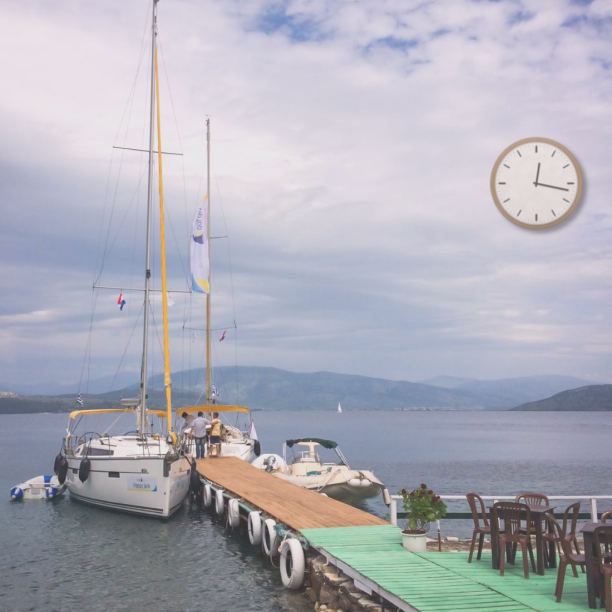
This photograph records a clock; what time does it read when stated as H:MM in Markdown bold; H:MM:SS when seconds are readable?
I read **12:17**
